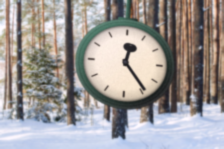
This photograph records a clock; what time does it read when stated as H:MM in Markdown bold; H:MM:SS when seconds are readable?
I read **12:24**
